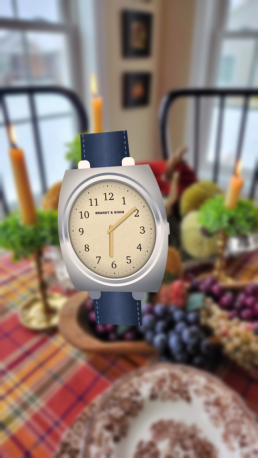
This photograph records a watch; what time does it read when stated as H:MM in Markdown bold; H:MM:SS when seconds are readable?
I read **6:09**
